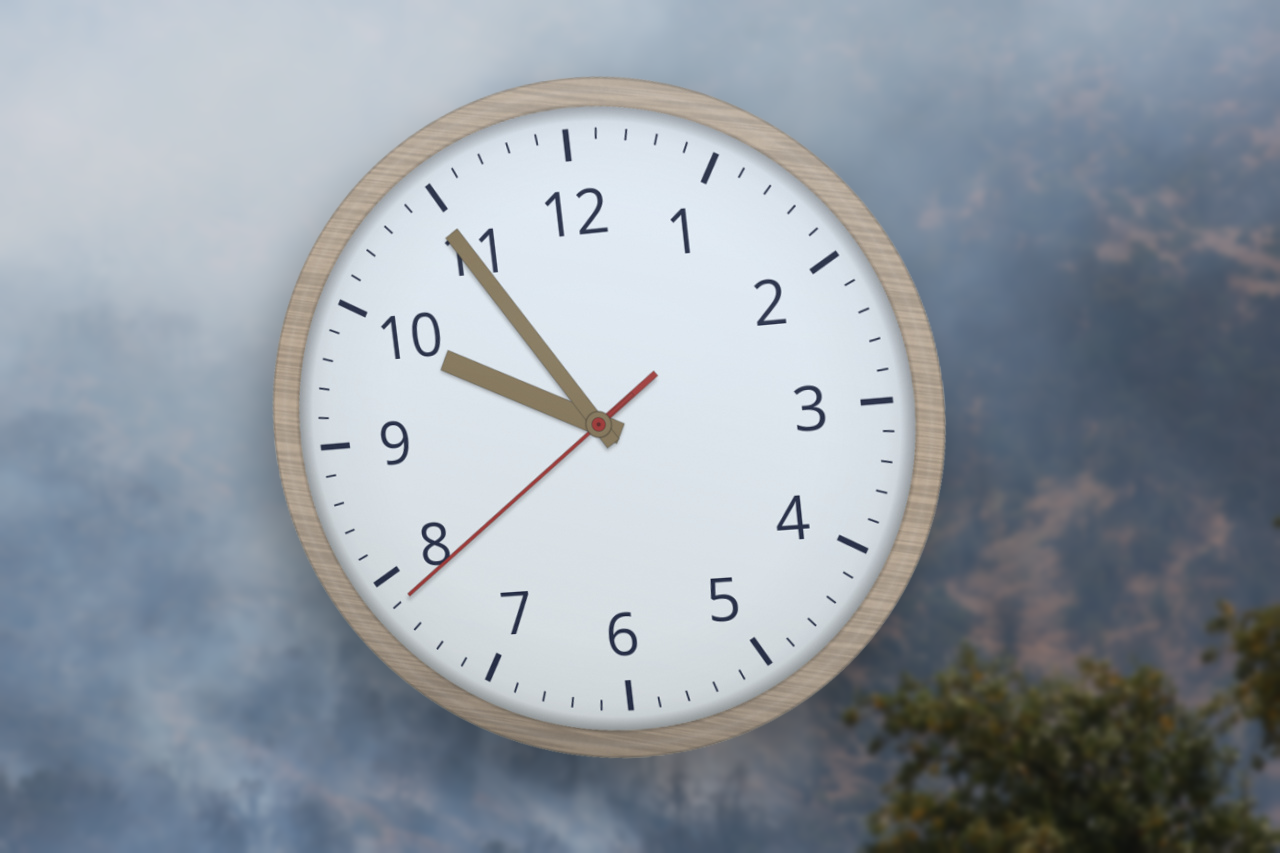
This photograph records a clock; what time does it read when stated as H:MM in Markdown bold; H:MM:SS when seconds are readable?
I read **9:54:39**
